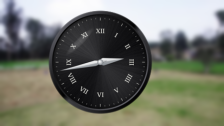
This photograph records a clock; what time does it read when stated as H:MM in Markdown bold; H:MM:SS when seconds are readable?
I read **2:43**
